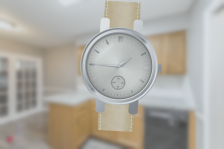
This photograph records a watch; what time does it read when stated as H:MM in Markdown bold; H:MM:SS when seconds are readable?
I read **1:45**
